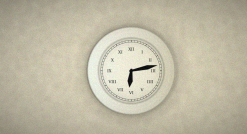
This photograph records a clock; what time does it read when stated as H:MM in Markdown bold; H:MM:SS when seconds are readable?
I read **6:13**
